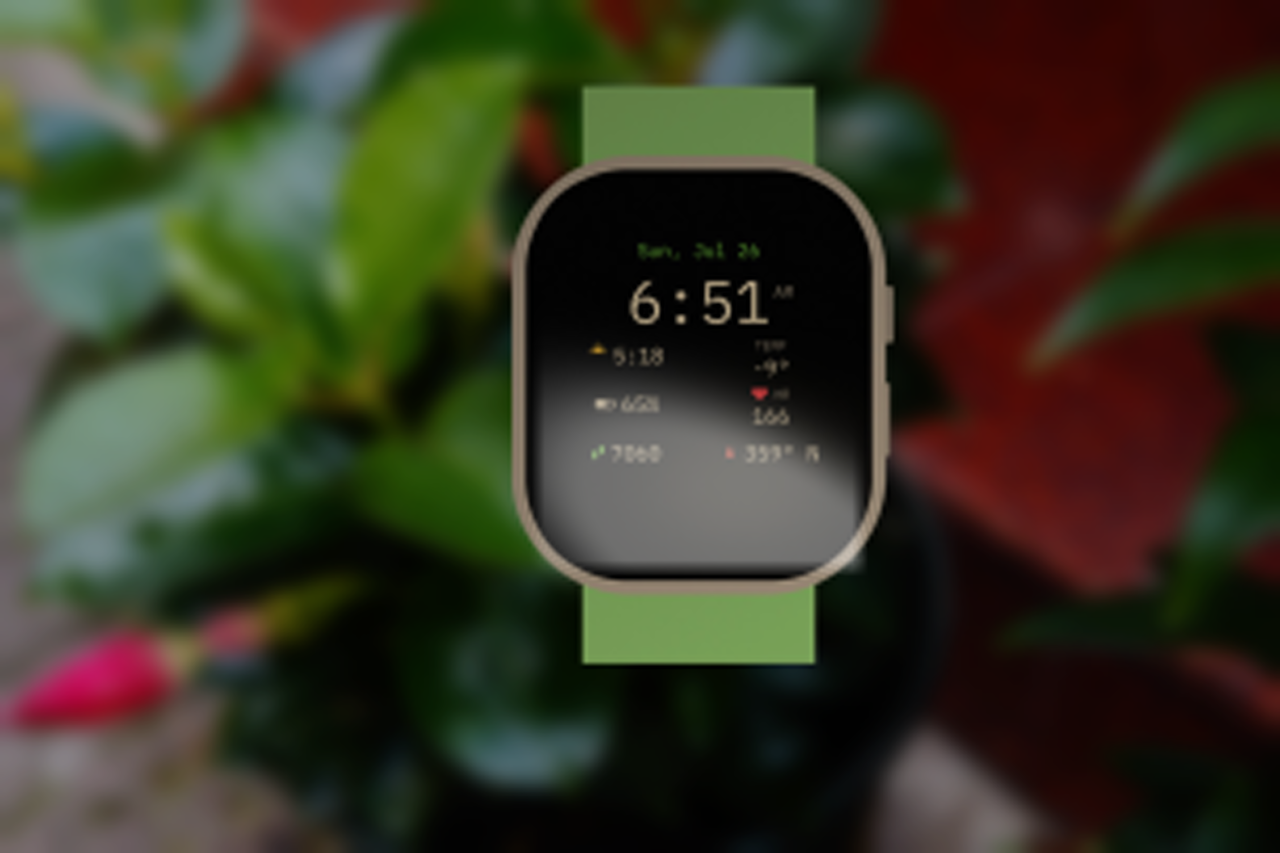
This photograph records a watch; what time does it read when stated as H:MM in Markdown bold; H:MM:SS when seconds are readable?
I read **6:51**
